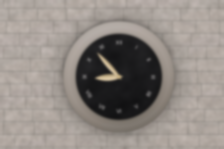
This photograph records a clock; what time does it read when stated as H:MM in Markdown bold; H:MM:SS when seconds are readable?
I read **8:53**
